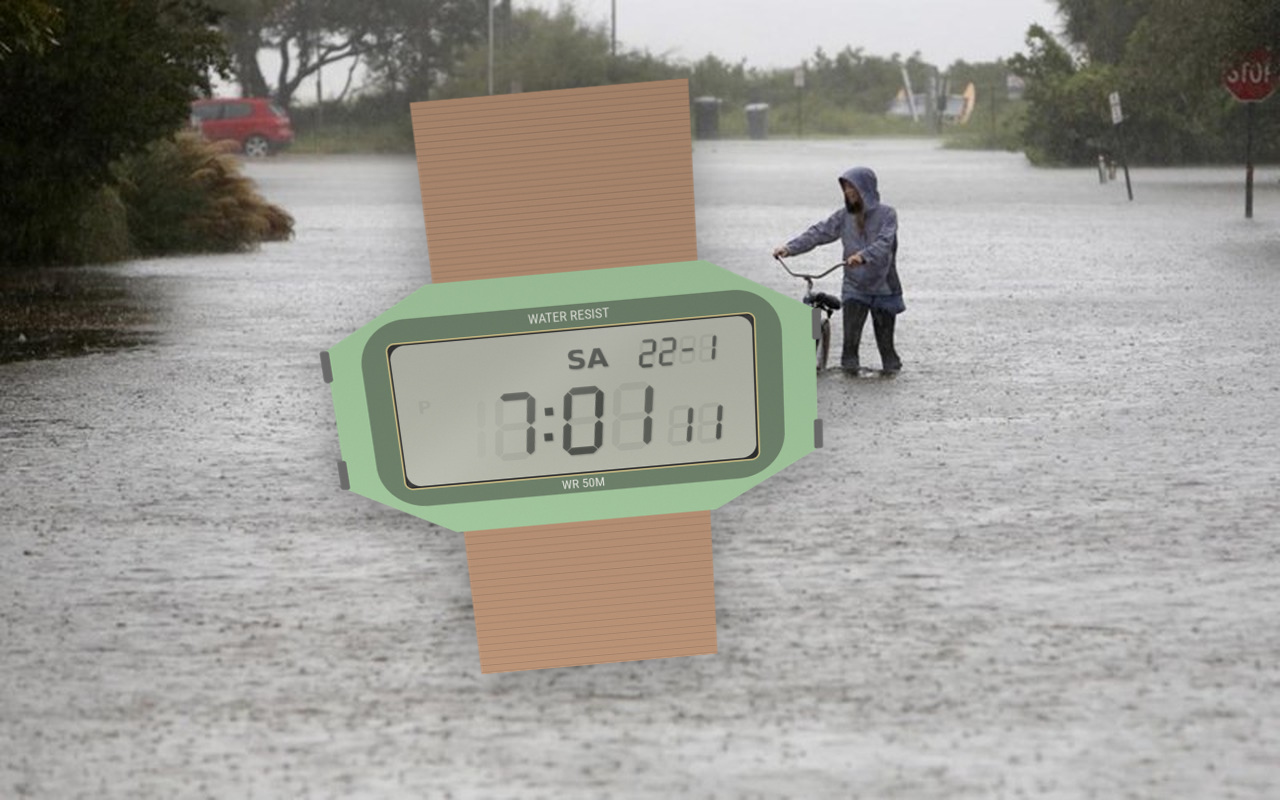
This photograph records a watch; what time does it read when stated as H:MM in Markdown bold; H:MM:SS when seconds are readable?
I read **7:01:11**
